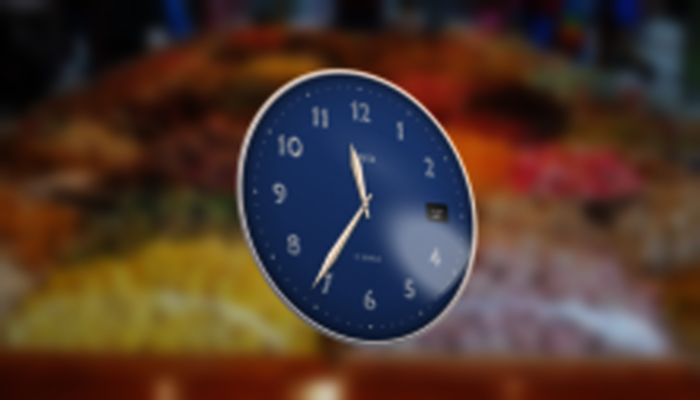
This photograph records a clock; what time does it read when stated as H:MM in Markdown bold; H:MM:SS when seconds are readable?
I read **11:36**
